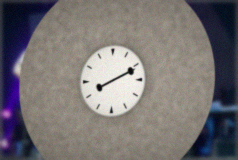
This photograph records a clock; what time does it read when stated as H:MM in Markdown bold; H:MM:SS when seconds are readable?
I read **8:11**
